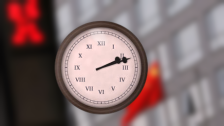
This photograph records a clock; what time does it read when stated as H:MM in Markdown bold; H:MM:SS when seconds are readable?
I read **2:12**
